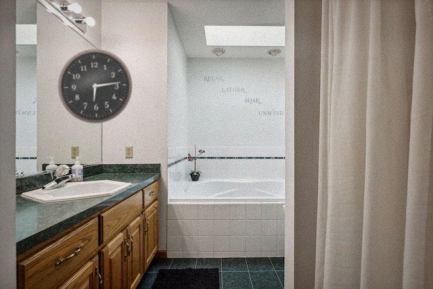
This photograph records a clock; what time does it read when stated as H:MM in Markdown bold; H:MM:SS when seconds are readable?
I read **6:14**
